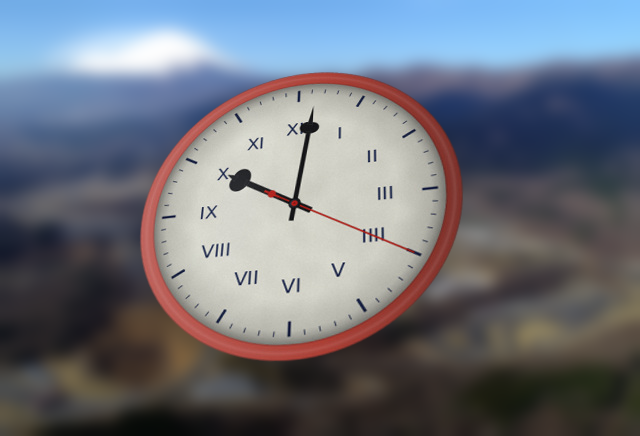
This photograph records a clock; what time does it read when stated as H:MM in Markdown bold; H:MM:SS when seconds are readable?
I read **10:01:20**
